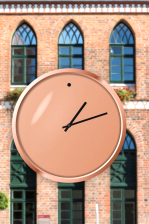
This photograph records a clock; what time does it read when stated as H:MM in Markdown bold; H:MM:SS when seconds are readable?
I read **1:12**
